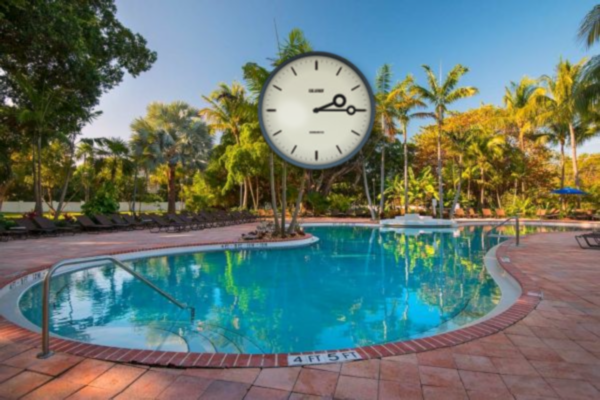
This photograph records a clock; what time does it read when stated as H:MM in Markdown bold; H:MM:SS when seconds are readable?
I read **2:15**
